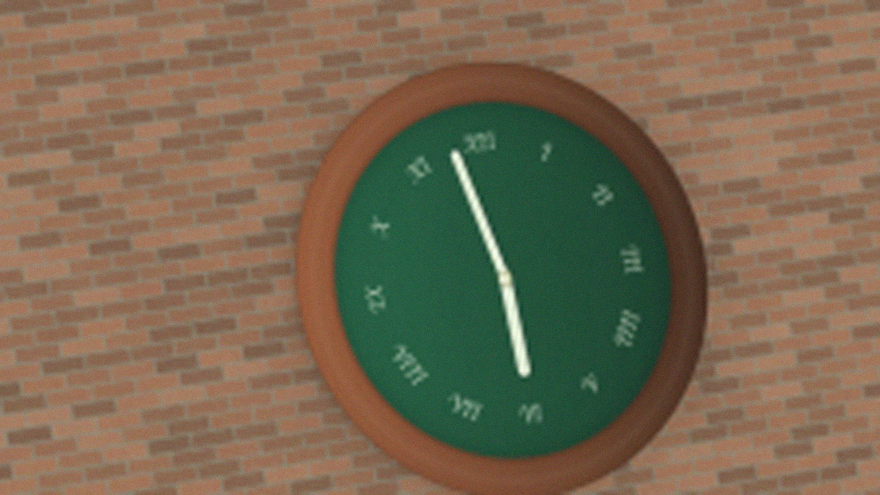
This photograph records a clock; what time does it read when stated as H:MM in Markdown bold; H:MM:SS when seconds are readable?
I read **5:58**
